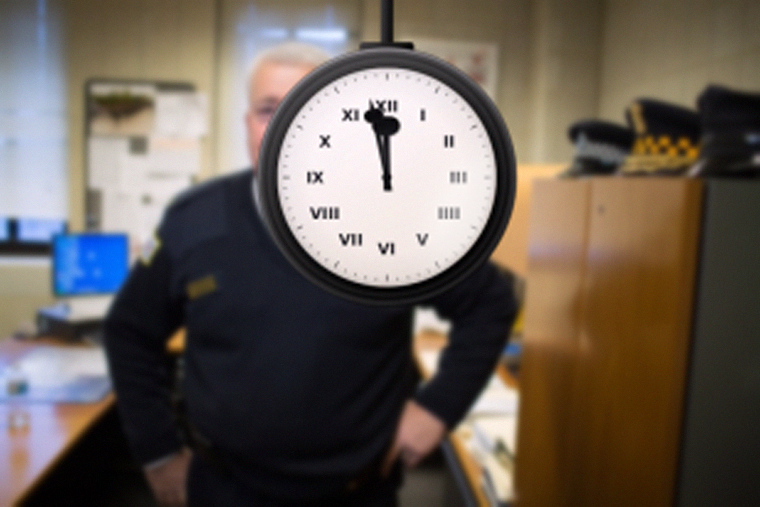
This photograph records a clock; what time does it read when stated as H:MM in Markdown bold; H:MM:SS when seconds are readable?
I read **11:58**
